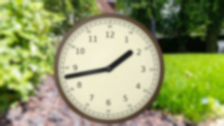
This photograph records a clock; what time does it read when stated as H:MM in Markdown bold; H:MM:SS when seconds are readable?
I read **1:43**
